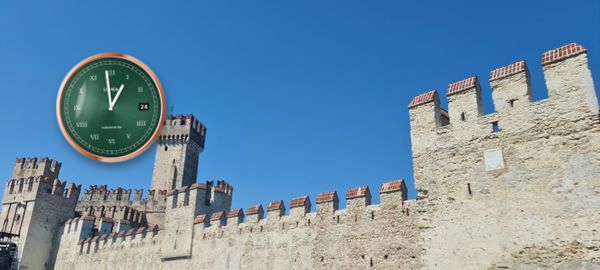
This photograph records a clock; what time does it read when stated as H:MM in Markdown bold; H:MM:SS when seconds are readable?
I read **12:59**
